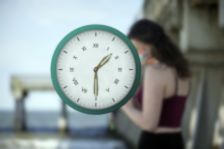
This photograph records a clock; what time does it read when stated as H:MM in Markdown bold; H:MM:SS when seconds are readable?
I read **1:30**
